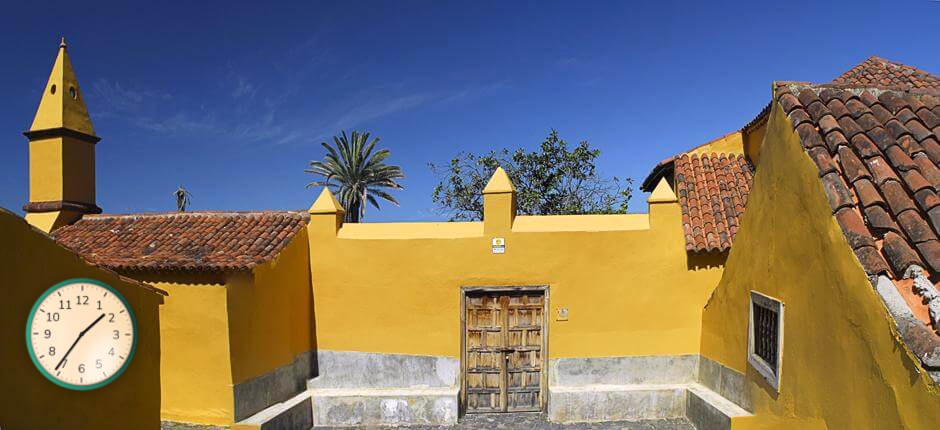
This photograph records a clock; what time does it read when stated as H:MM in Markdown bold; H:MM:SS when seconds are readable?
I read **1:36**
